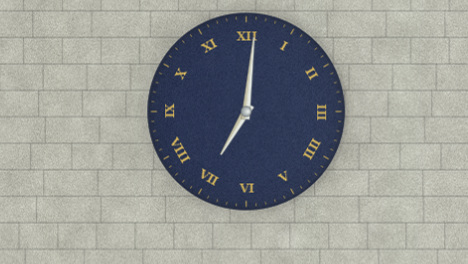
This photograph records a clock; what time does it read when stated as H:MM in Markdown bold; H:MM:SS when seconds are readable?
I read **7:01**
